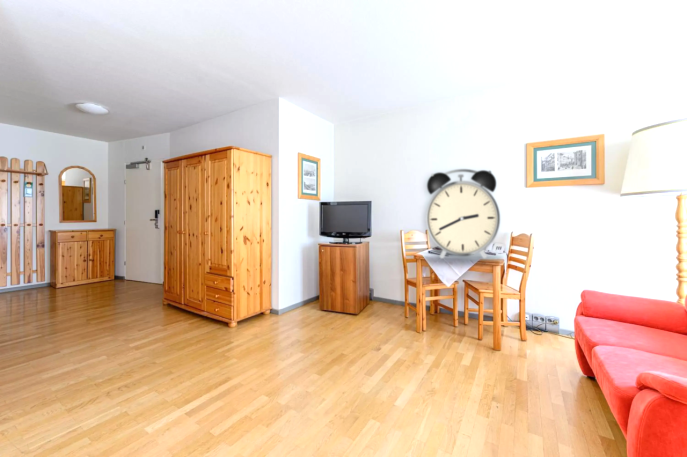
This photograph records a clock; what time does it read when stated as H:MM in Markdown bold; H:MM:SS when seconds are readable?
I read **2:41**
